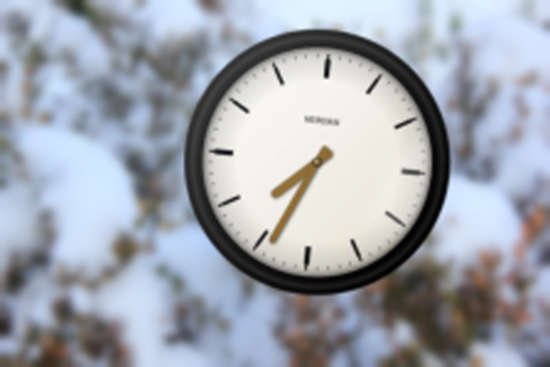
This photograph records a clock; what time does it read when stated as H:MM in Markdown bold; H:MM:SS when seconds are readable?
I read **7:34**
